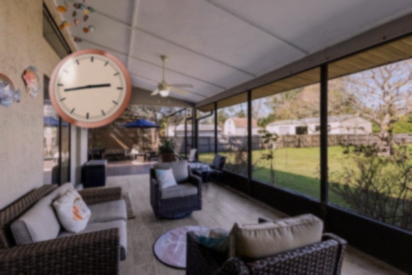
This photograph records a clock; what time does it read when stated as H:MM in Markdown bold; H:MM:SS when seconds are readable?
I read **2:43**
